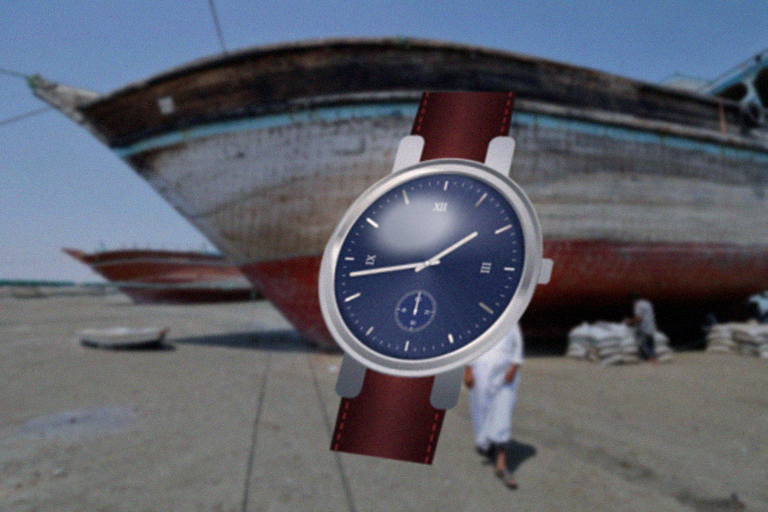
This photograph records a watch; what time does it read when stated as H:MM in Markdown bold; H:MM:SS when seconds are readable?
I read **1:43**
